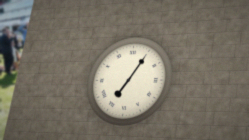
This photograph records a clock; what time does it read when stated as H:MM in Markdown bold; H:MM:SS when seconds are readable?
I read **7:05**
